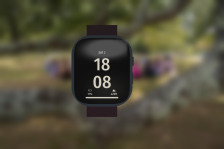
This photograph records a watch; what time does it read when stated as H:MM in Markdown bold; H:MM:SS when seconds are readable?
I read **18:08**
